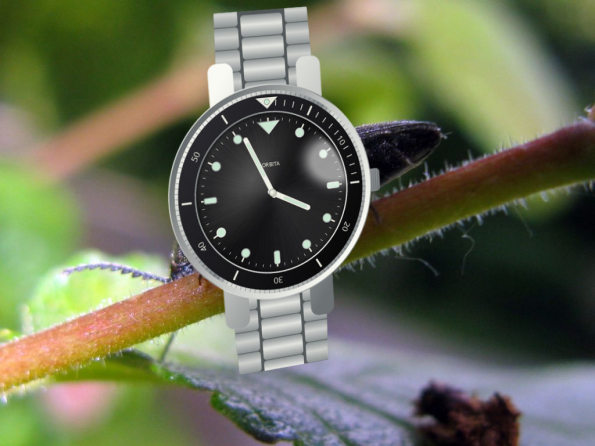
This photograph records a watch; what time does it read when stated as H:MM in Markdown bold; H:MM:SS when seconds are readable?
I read **3:56**
